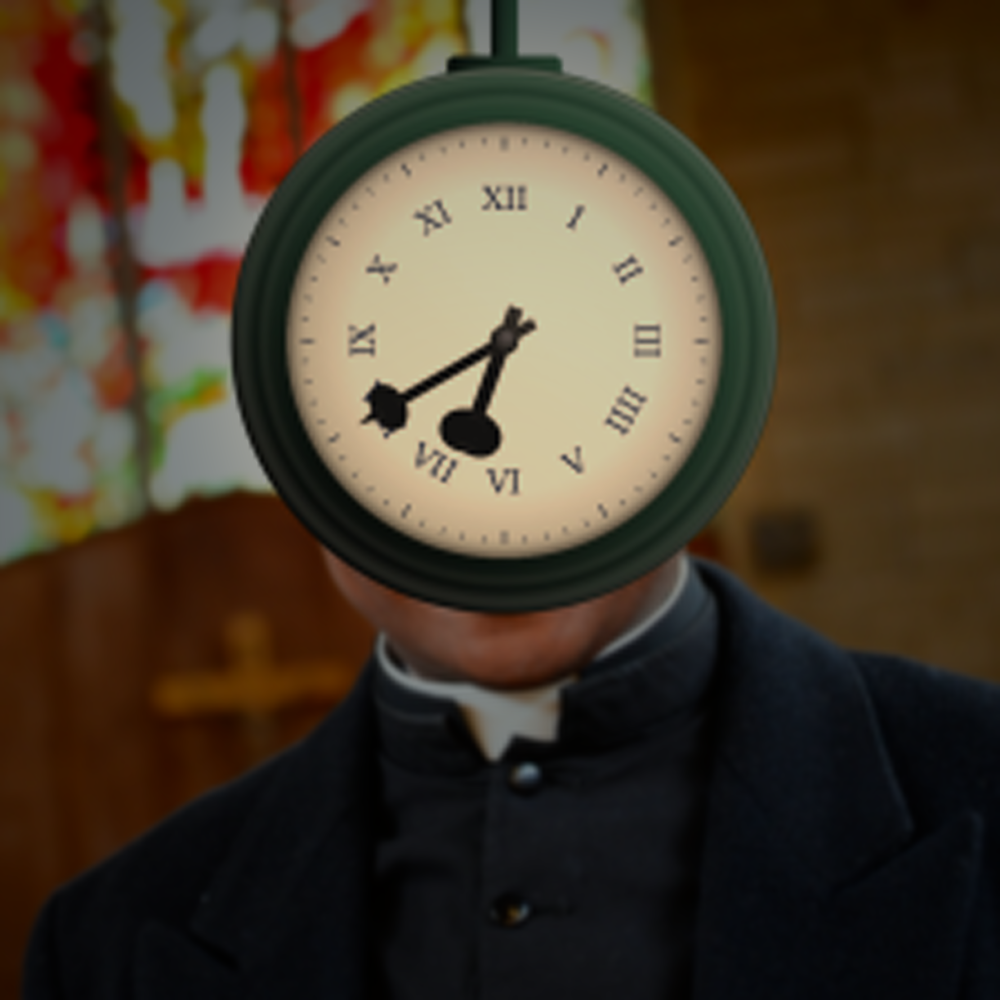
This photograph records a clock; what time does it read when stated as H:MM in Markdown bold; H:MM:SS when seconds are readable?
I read **6:40**
